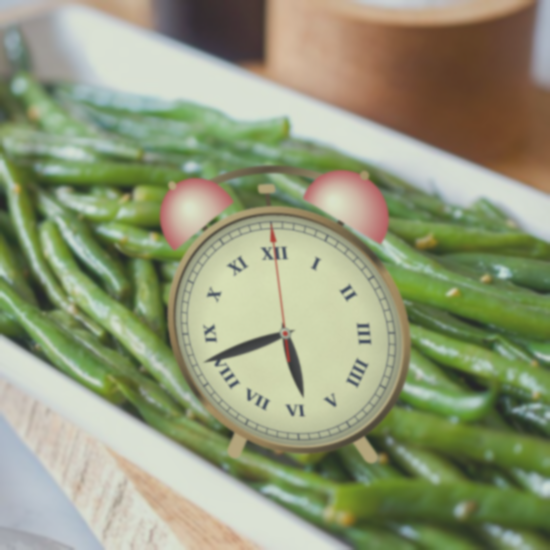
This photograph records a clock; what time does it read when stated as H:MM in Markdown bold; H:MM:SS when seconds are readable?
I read **5:42:00**
